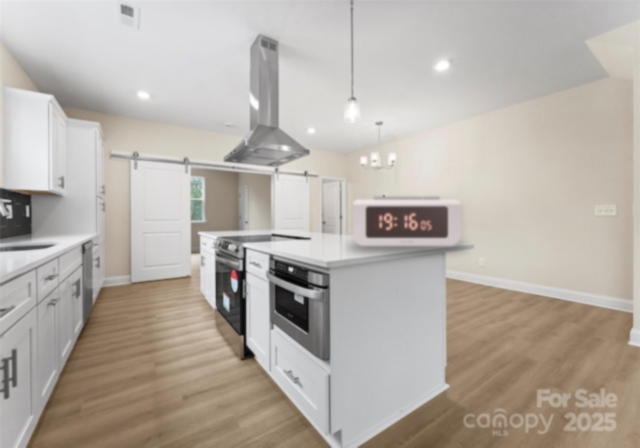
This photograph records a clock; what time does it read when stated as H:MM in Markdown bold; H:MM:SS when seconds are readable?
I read **19:16**
